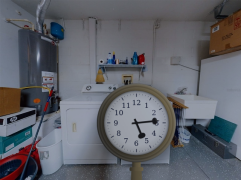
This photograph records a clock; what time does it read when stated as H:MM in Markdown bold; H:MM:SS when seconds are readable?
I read **5:14**
